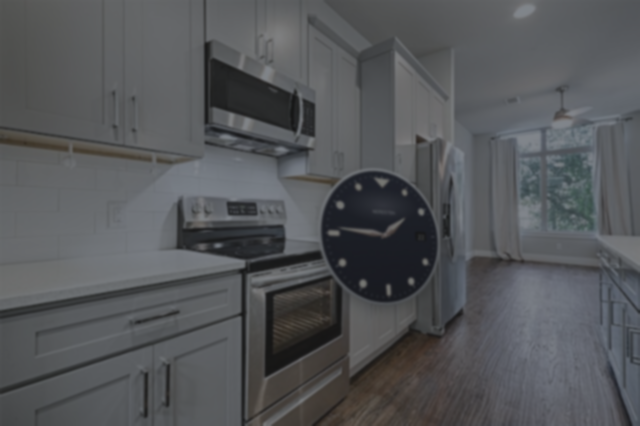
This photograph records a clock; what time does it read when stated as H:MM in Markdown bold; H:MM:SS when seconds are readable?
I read **1:46**
